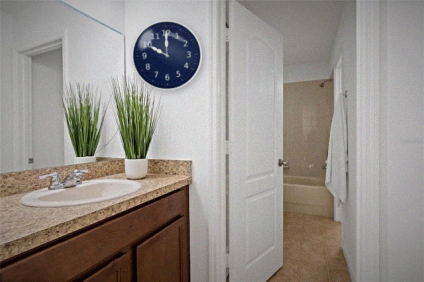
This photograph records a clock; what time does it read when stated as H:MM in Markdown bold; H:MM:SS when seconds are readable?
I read **10:00**
